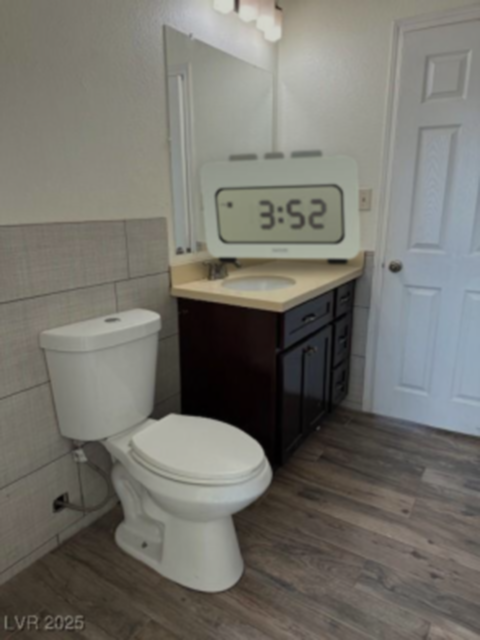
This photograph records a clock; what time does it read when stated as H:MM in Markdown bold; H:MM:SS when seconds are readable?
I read **3:52**
